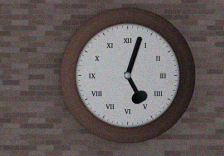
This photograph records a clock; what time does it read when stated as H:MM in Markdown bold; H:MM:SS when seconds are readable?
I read **5:03**
